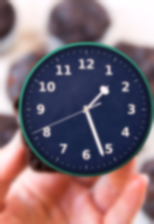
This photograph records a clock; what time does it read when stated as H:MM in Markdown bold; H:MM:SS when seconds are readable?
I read **1:26:41**
